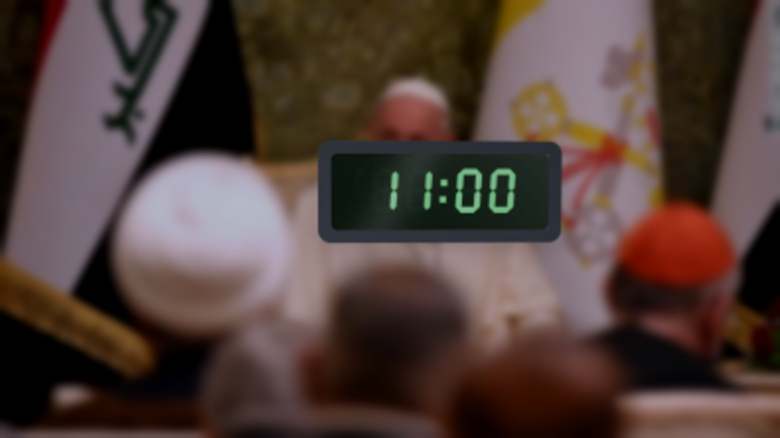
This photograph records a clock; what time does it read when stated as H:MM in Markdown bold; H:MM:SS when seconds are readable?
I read **11:00**
